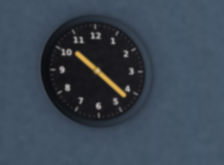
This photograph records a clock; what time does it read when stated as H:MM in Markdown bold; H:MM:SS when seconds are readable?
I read **10:22**
